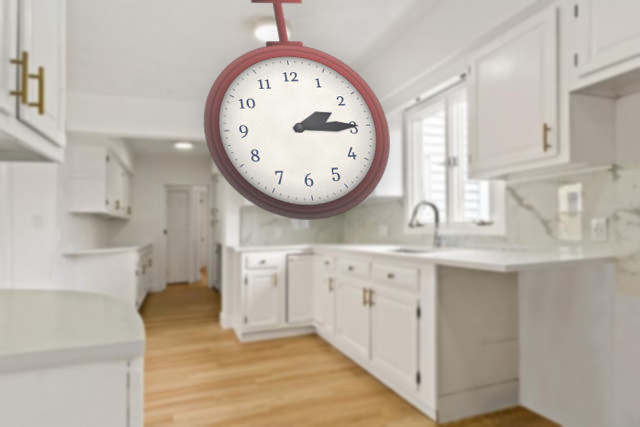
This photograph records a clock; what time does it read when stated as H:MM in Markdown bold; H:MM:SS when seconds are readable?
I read **2:15**
